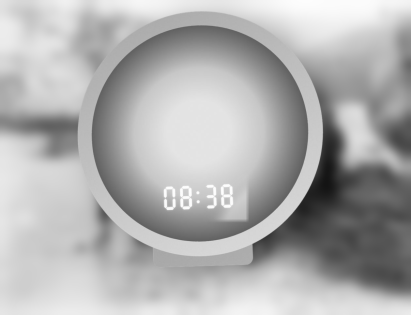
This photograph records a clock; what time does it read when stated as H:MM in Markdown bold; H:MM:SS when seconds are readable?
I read **8:38**
